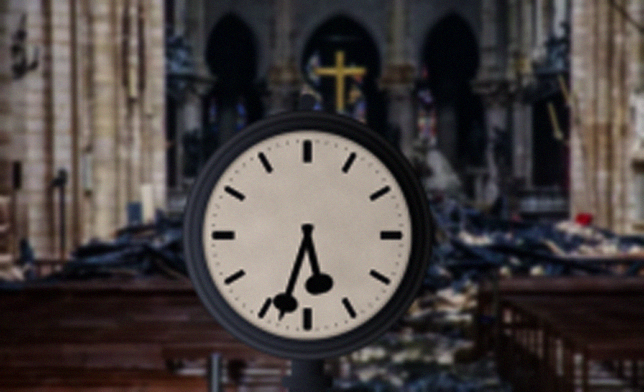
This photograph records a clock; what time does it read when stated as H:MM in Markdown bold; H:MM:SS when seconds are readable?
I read **5:33**
